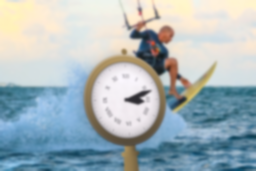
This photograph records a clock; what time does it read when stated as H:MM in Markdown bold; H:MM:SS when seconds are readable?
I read **3:12**
